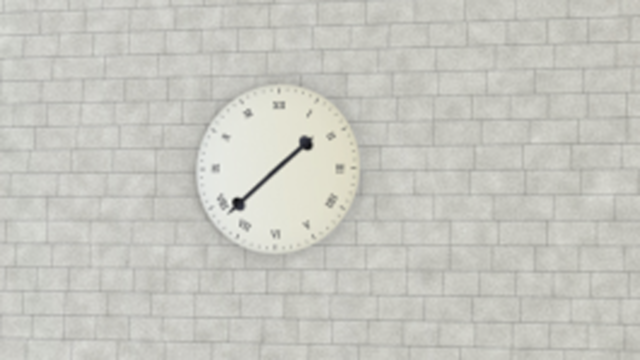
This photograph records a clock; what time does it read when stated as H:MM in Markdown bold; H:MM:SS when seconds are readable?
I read **1:38**
